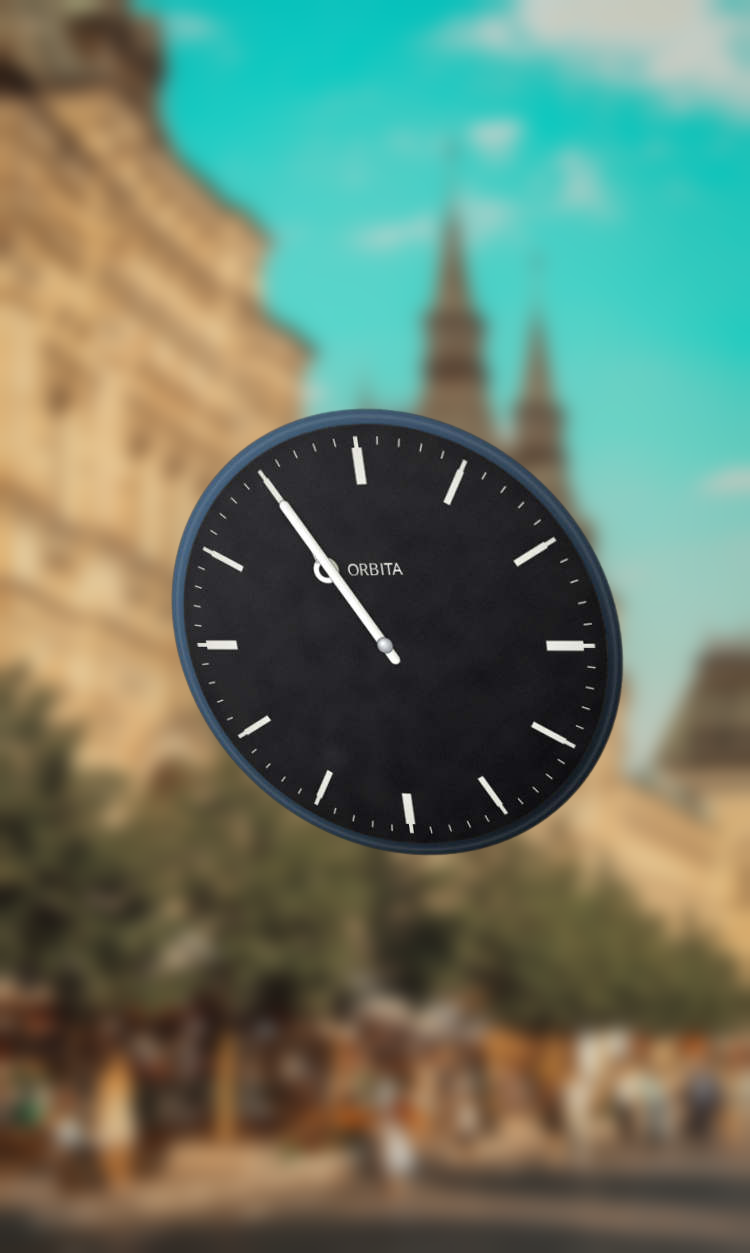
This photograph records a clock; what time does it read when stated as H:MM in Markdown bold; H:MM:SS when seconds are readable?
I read **10:55**
